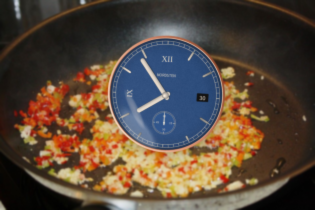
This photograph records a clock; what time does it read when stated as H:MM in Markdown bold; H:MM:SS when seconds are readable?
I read **7:54**
